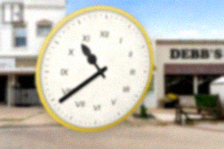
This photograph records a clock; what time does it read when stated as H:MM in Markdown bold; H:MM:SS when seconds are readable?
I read **10:39**
